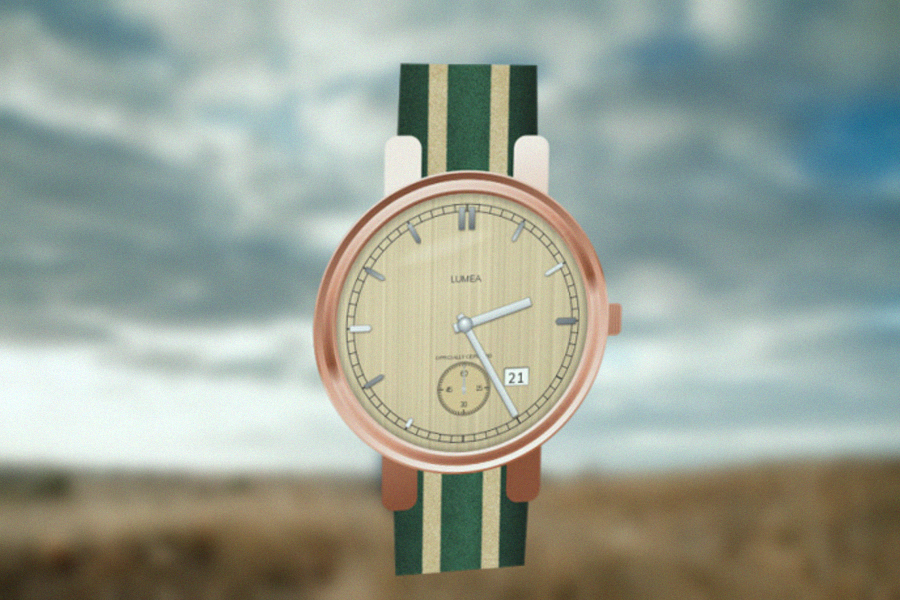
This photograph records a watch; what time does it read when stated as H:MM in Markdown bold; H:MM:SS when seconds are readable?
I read **2:25**
